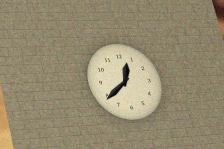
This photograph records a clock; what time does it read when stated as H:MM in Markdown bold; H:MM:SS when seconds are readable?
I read **12:39**
